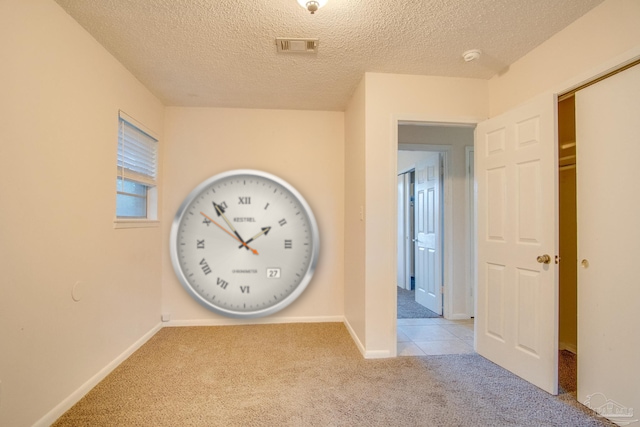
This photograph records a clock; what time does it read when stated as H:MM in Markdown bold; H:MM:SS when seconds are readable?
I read **1:53:51**
